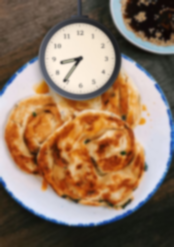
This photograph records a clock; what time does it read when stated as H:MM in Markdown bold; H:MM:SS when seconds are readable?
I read **8:36**
